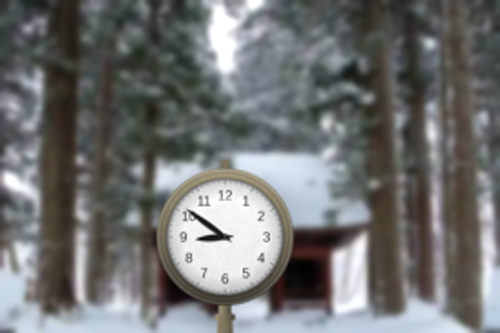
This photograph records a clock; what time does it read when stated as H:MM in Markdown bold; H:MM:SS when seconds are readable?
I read **8:51**
